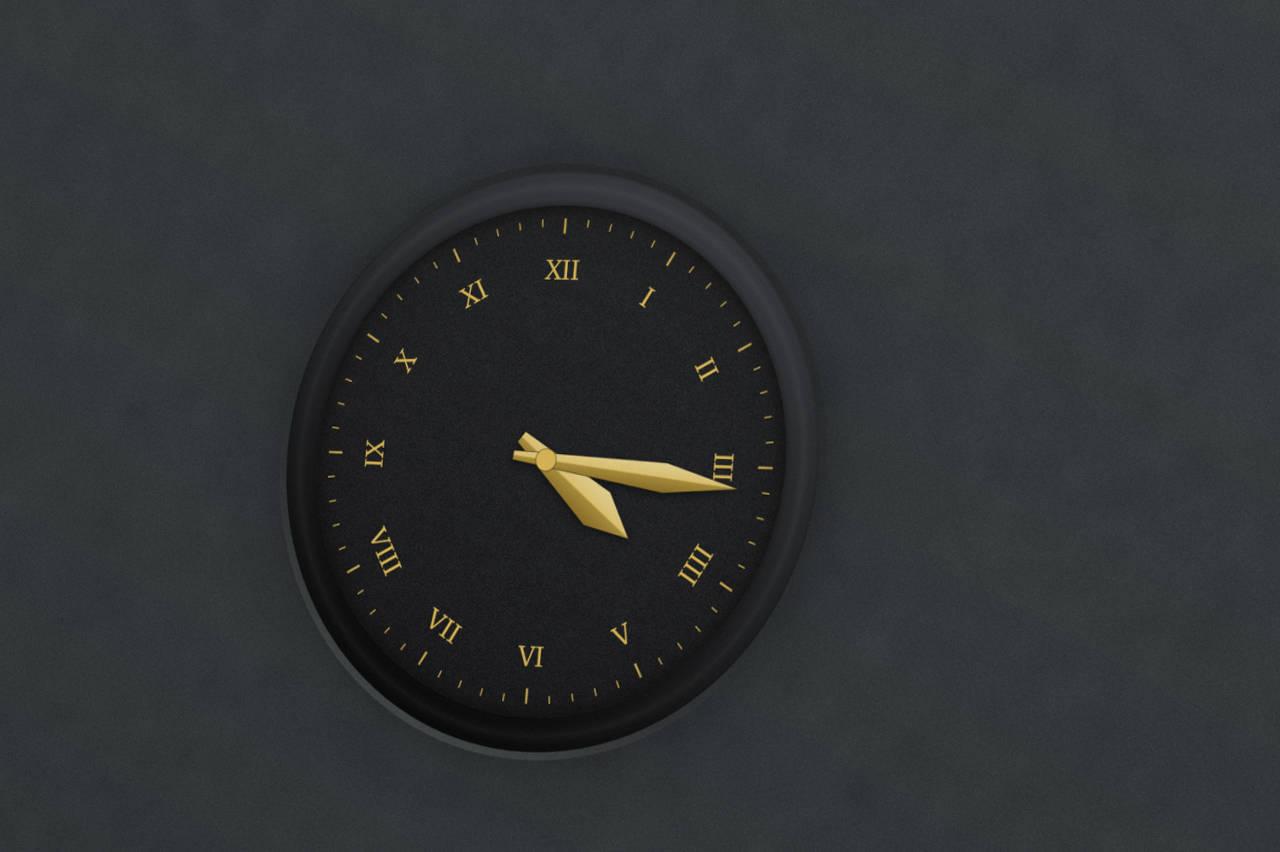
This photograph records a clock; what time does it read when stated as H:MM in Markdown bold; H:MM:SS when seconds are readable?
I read **4:16**
